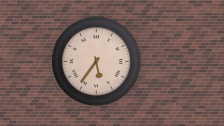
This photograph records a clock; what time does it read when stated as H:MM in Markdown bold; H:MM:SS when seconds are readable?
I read **5:36**
